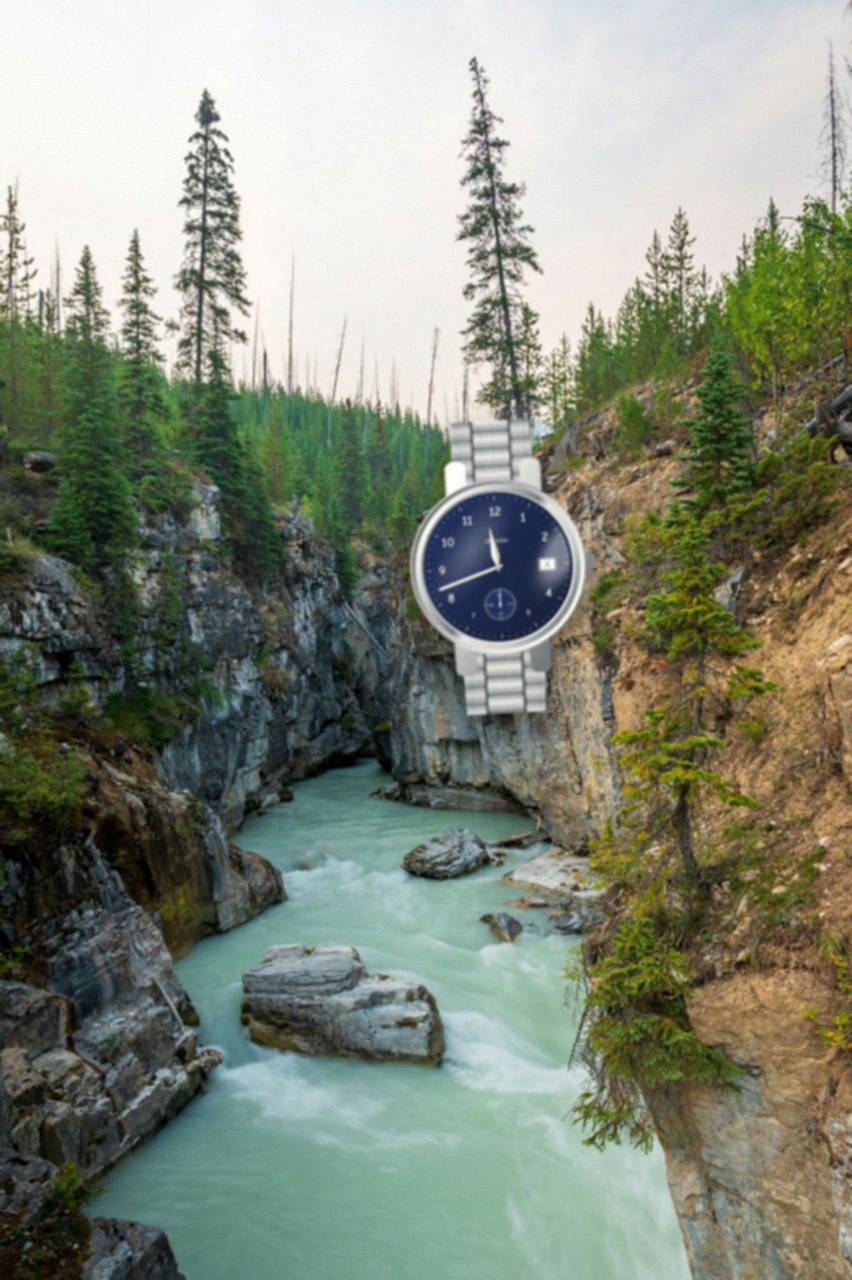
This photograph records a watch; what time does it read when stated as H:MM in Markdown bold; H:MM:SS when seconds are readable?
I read **11:42**
